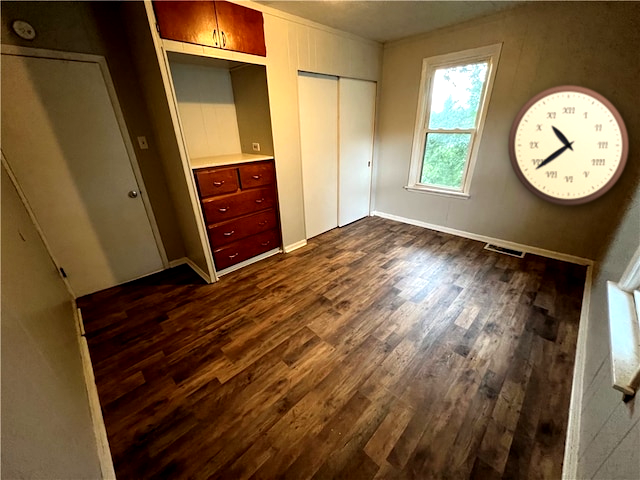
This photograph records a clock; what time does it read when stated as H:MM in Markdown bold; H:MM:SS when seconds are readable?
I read **10:39**
